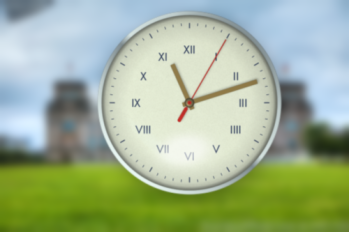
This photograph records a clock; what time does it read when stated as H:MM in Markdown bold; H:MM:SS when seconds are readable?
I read **11:12:05**
